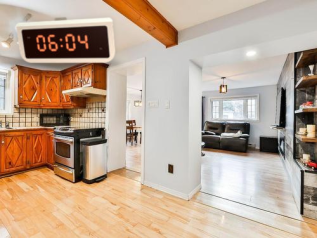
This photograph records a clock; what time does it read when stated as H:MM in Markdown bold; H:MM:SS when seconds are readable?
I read **6:04**
